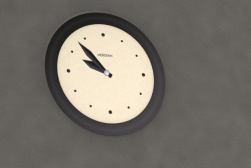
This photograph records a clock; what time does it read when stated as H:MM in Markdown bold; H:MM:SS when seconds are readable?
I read **9:53**
